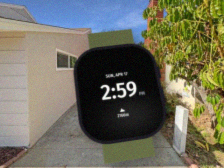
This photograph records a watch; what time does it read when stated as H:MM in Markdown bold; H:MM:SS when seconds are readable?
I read **2:59**
